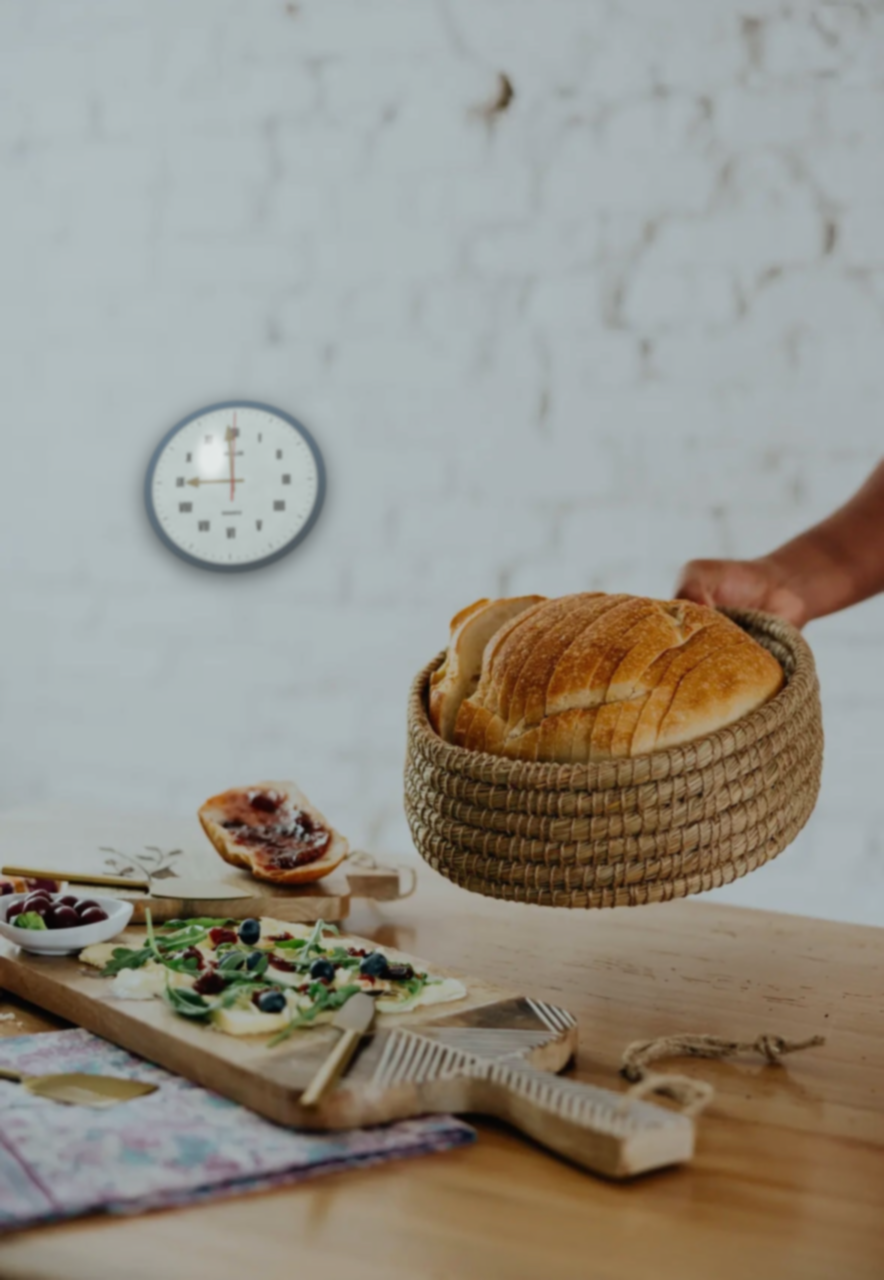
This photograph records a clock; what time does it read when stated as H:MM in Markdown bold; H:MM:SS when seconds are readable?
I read **8:59:00**
